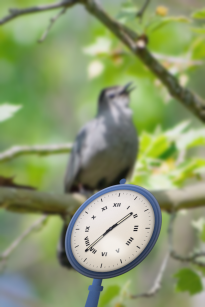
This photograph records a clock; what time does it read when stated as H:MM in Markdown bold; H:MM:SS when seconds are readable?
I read **1:37**
